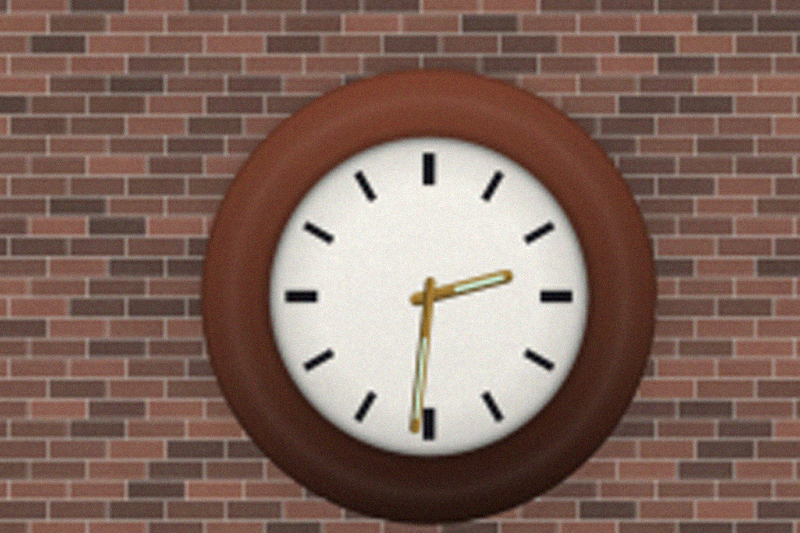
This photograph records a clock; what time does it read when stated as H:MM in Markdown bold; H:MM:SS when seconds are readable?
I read **2:31**
